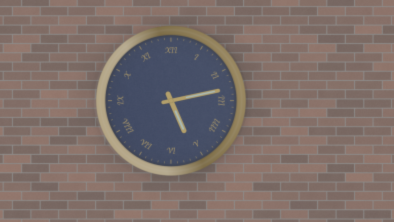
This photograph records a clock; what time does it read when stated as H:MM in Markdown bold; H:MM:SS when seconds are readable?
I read **5:13**
